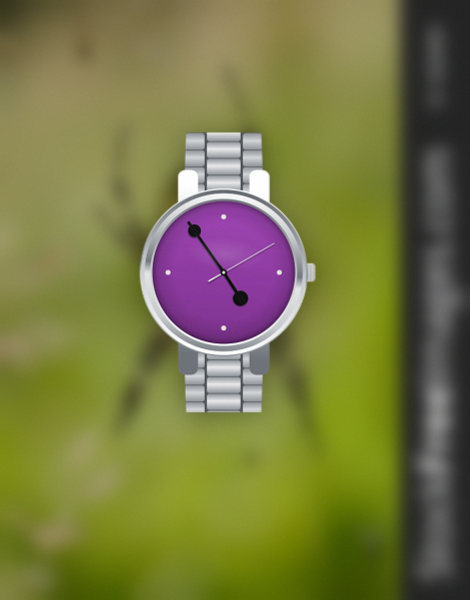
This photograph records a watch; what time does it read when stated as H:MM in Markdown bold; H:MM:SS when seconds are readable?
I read **4:54:10**
